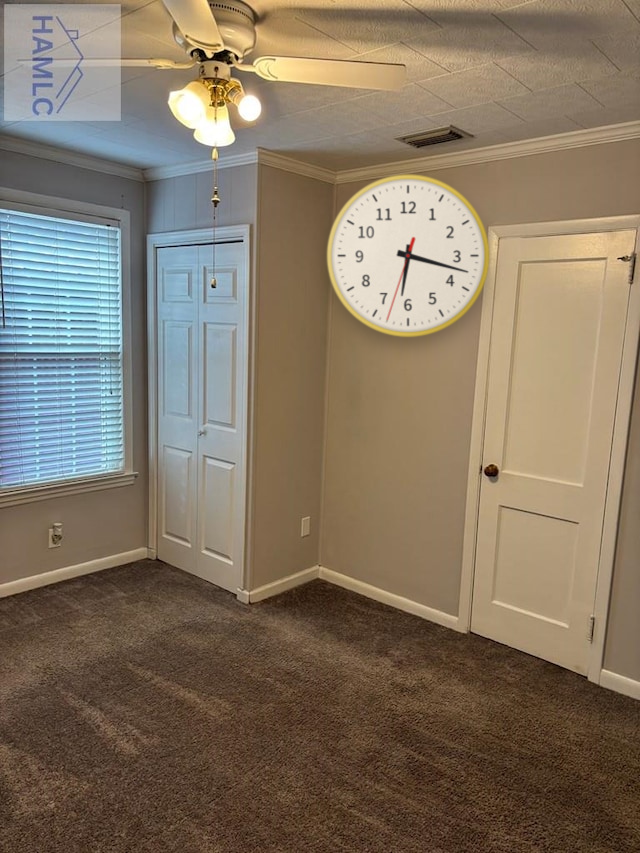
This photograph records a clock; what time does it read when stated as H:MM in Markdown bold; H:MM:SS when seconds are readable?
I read **6:17:33**
